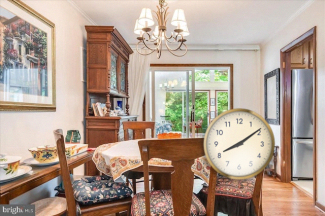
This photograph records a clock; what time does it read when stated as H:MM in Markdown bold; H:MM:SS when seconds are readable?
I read **8:09**
